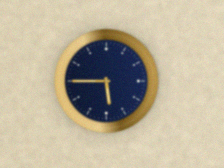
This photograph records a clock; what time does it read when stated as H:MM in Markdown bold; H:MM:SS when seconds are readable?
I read **5:45**
